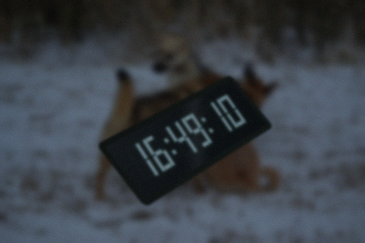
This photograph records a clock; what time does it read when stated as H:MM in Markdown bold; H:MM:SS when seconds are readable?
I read **16:49:10**
